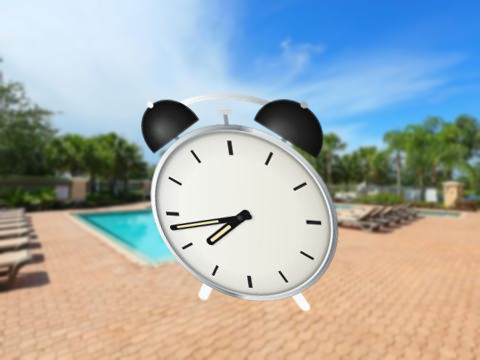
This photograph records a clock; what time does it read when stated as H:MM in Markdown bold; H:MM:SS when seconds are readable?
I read **7:43**
